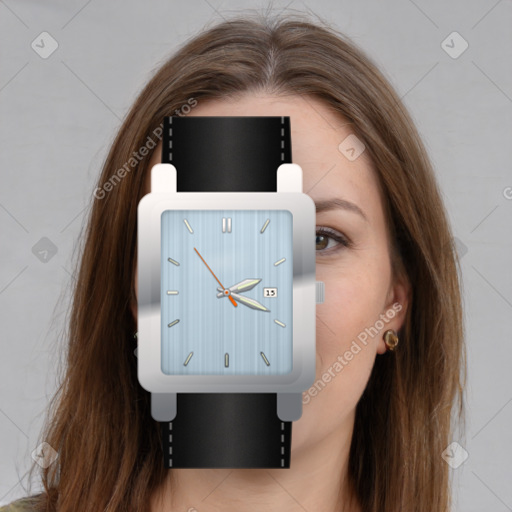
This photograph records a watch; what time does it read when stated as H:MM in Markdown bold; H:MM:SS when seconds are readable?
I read **2:18:54**
